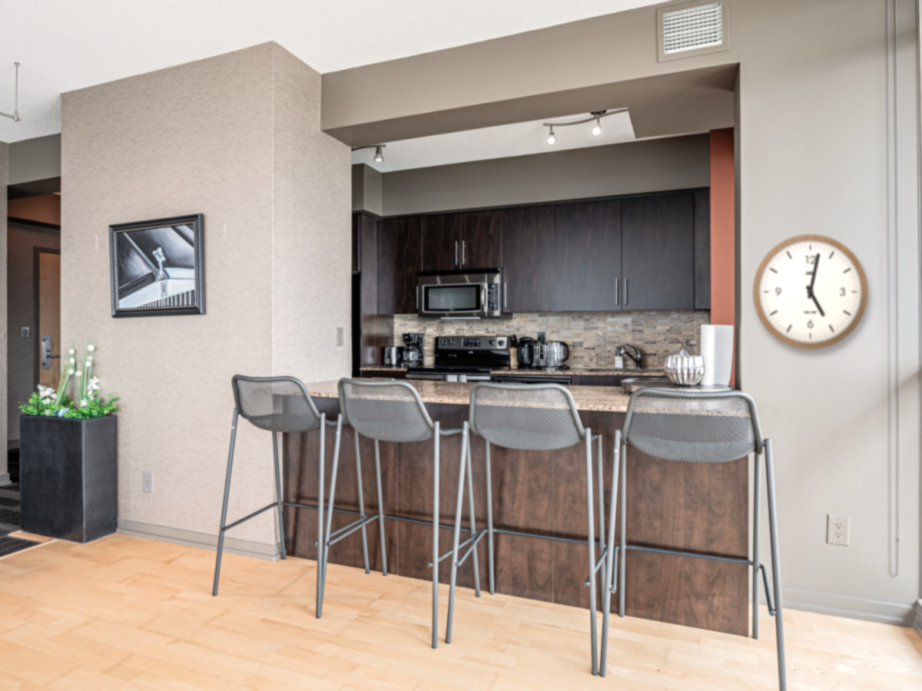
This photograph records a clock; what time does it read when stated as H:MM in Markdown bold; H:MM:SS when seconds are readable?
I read **5:02**
